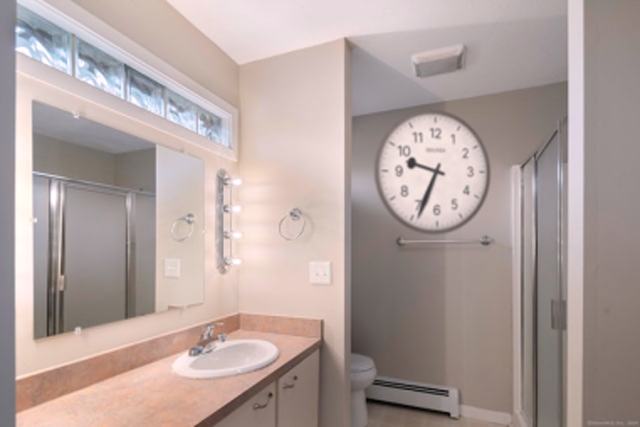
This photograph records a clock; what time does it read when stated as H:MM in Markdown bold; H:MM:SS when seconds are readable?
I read **9:34**
